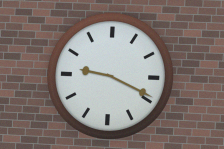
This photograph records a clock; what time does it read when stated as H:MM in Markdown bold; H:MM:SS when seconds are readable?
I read **9:19**
